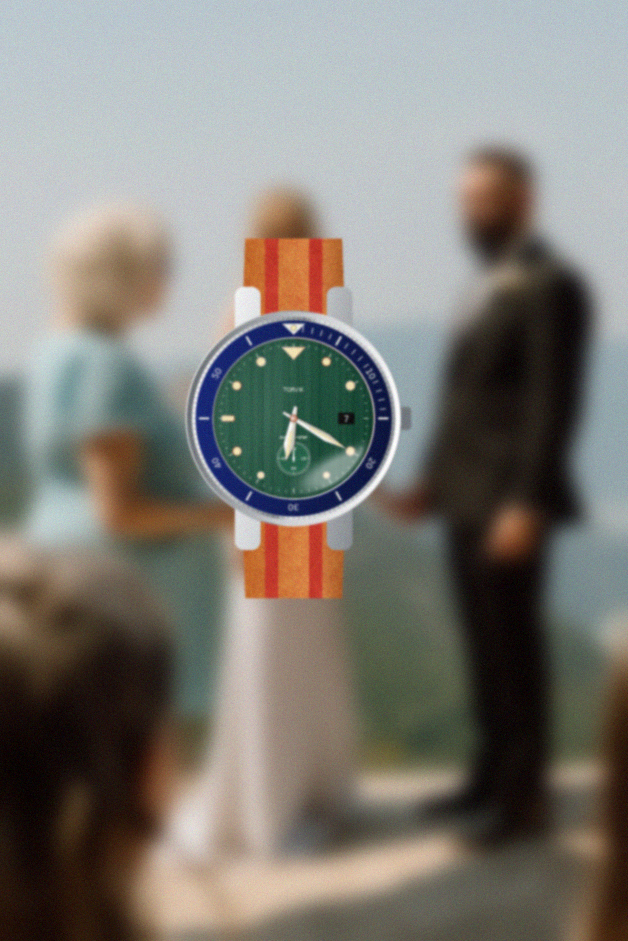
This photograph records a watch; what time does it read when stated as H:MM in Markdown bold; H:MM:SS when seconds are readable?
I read **6:20**
